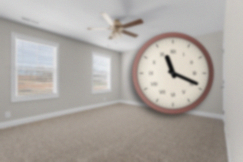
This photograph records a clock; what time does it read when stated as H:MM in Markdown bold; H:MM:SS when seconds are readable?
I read **11:19**
